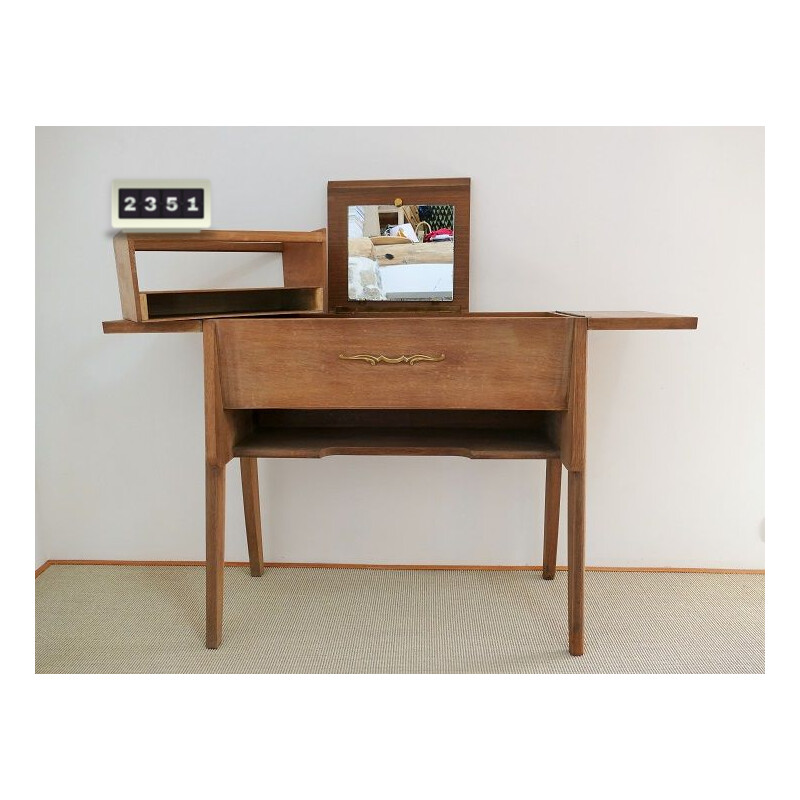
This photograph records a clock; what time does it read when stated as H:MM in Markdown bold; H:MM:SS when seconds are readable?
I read **23:51**
